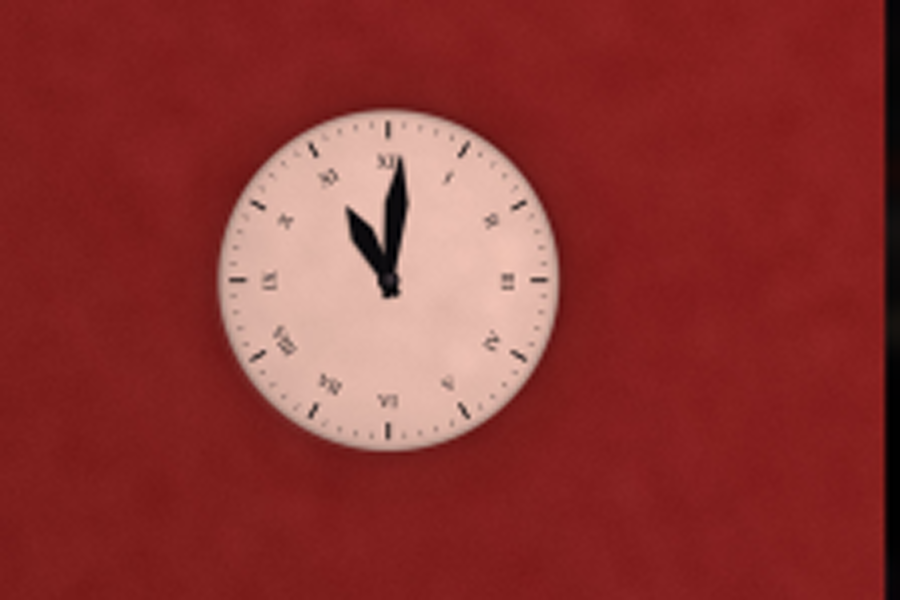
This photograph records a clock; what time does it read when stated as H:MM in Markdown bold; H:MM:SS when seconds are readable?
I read **11:01**
